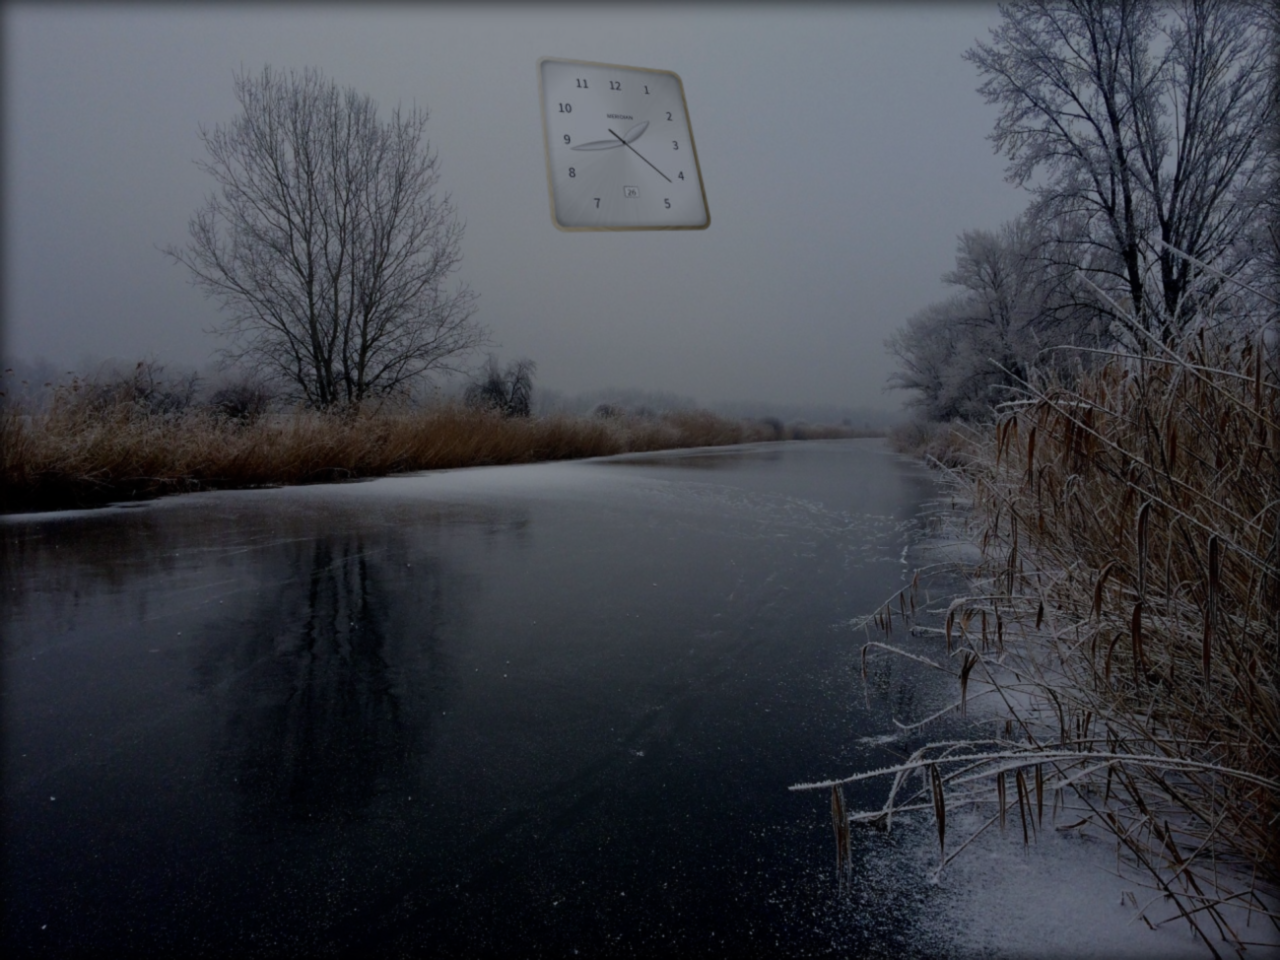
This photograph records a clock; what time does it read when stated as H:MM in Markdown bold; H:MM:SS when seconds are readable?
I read **1:43:22**
